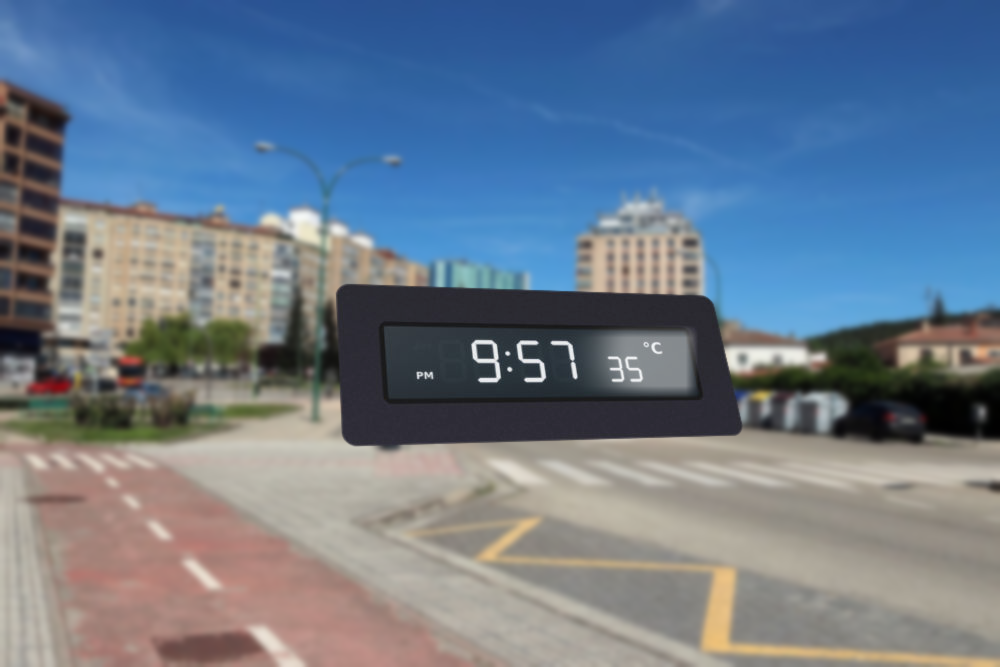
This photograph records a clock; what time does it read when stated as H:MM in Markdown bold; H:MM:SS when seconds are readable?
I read **9:57**
